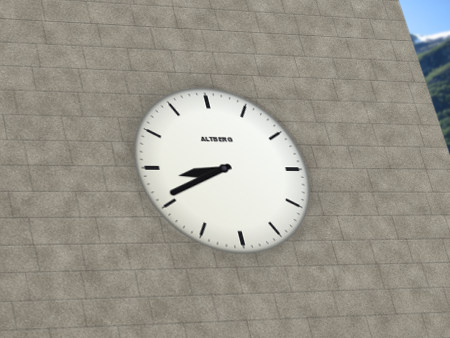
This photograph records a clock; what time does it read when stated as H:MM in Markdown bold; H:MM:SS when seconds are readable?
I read **8:41**
